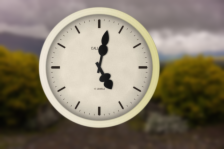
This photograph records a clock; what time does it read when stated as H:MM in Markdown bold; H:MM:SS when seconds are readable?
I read **5:02**
